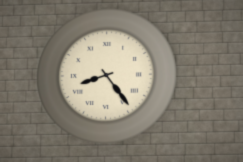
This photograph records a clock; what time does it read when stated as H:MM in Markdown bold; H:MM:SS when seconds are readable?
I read **8:24**
